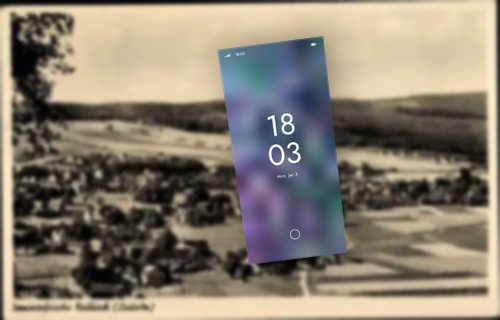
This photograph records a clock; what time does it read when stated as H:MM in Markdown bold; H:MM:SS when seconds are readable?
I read **18:03**
